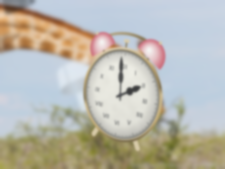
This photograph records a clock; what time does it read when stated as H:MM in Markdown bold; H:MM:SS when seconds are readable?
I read **1:59**
